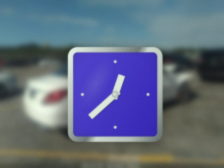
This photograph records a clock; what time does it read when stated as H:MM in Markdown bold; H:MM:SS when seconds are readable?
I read **12:38**
